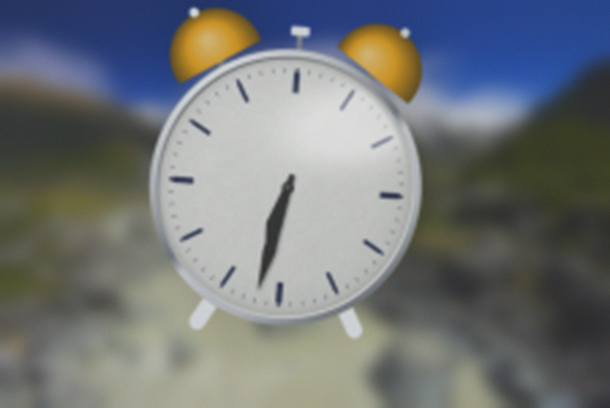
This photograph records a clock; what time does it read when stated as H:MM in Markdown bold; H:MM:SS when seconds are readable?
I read **6:32**
